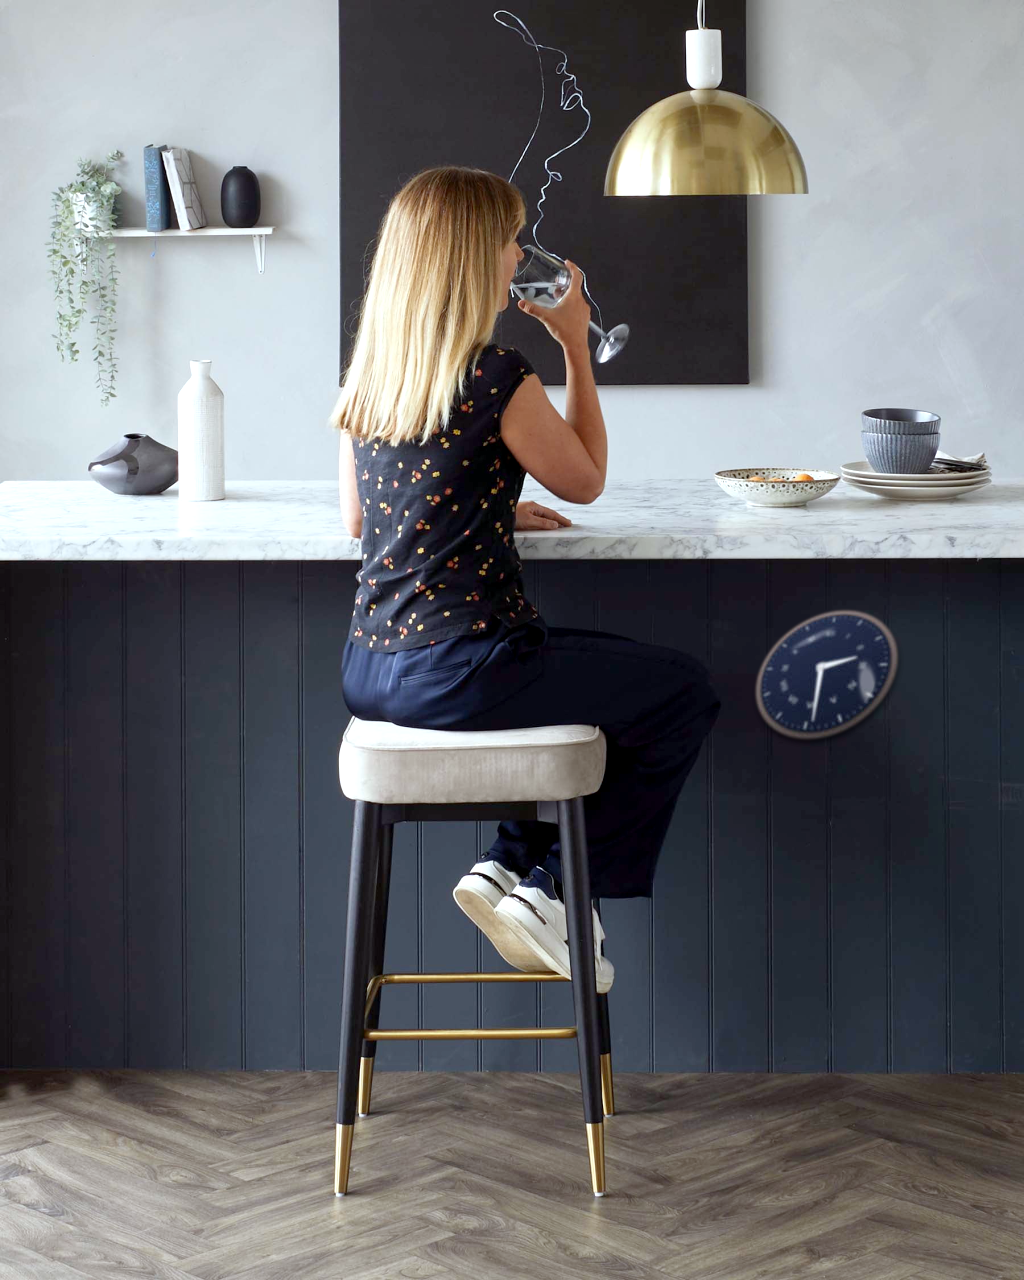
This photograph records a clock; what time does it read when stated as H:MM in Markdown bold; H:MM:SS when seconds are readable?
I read **2:29**
